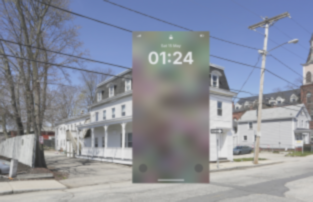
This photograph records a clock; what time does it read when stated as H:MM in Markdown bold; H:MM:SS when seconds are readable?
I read **1:24**
